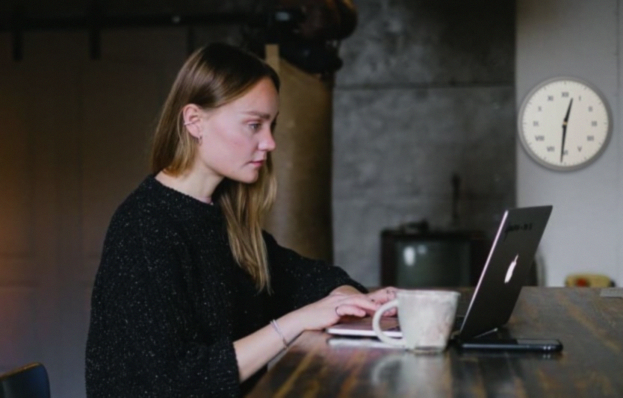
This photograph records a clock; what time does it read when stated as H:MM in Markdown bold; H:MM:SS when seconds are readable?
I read **12:31**
